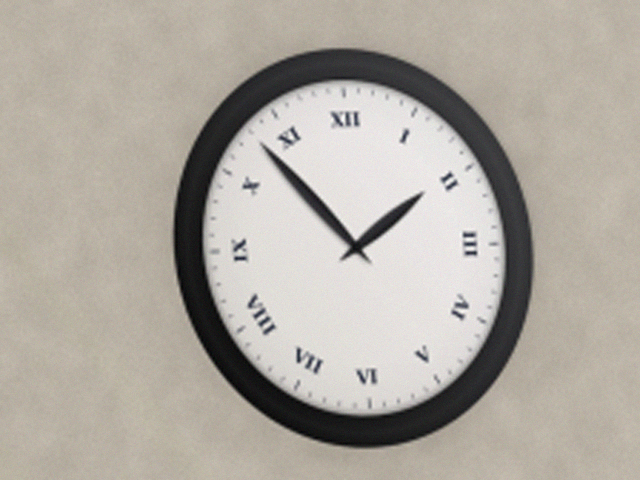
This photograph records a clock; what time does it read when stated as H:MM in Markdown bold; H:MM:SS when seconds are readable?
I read **1:53**
